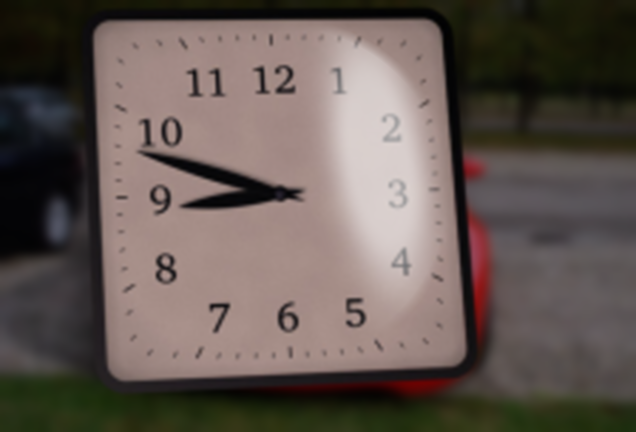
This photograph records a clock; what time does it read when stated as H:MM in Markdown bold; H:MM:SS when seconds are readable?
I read **8:48**
